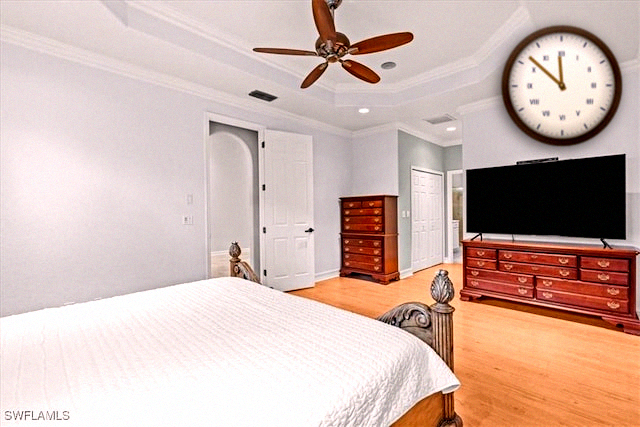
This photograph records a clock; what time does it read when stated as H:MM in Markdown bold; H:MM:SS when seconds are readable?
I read **11:52**
